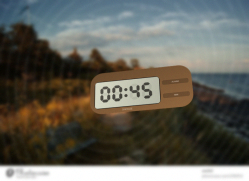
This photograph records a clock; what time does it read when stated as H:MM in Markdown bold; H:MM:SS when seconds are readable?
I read **0:45**
